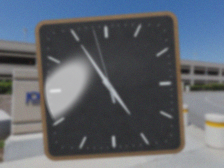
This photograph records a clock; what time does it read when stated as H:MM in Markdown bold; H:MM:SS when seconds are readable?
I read **4:54:58**
